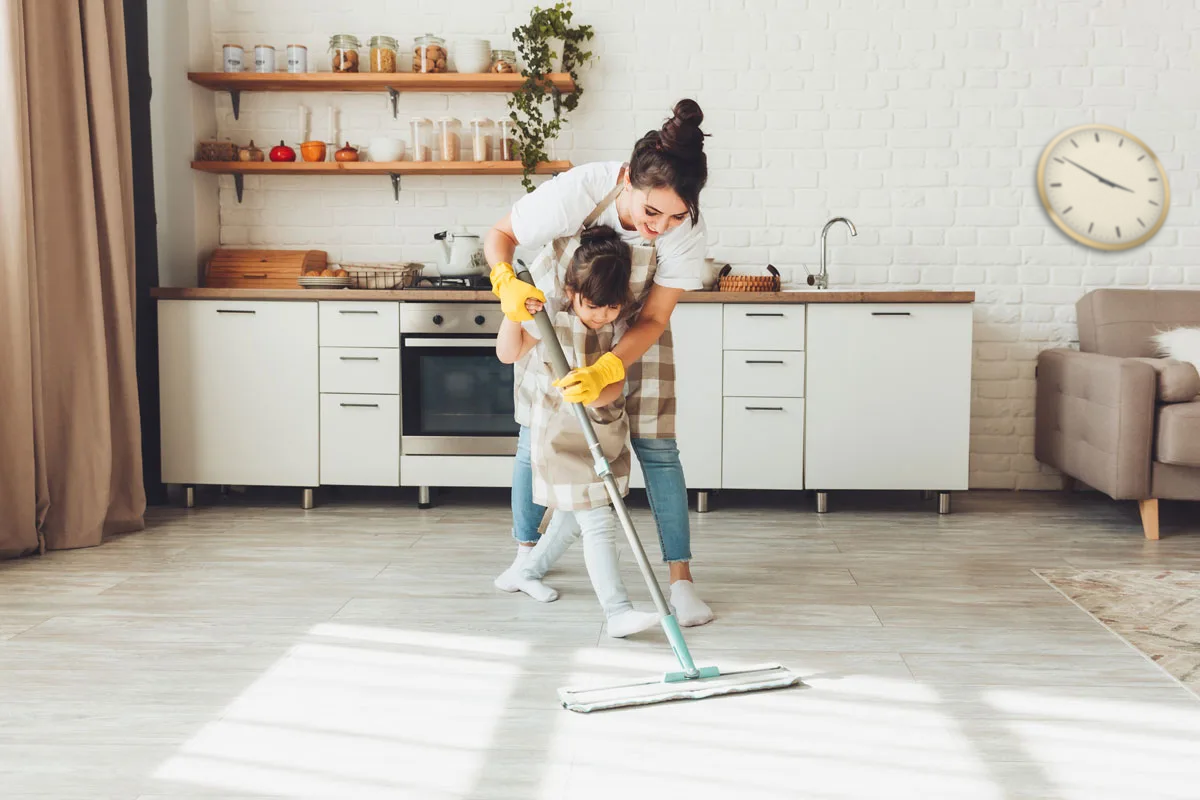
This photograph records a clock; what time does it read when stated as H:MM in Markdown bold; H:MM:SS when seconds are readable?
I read **3:51**
